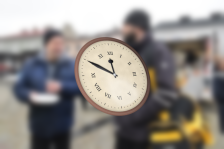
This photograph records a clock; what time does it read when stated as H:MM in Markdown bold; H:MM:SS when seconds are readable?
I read **11:50**
